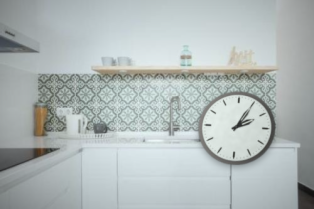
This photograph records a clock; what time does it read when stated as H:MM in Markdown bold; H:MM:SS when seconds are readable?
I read **2:05**
